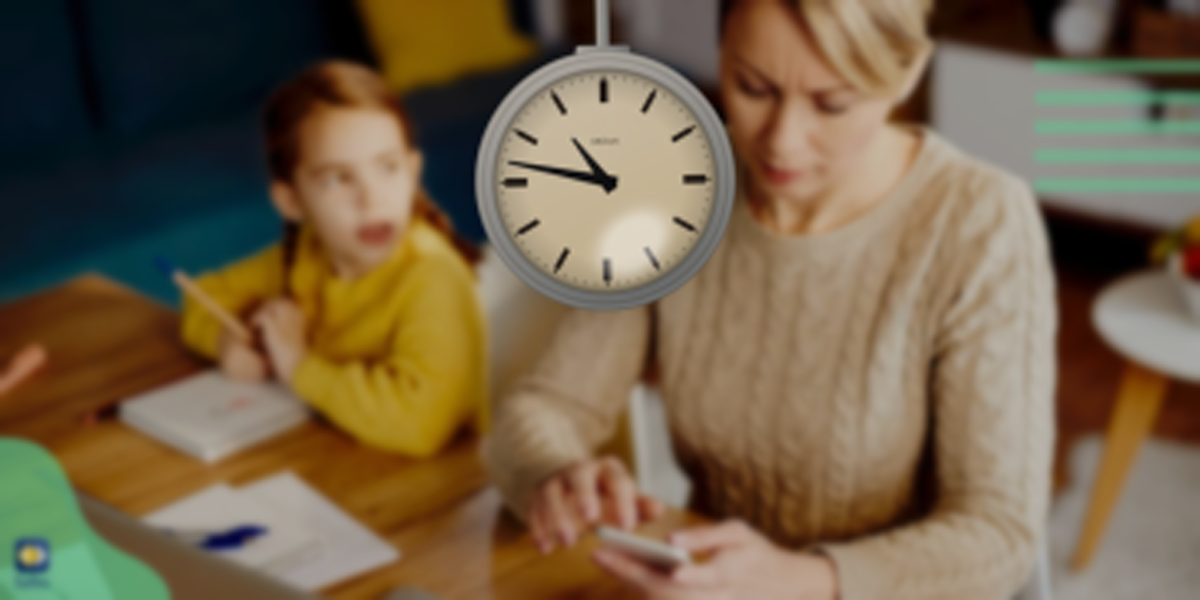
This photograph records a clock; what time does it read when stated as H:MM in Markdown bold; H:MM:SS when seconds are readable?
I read **10:47**
